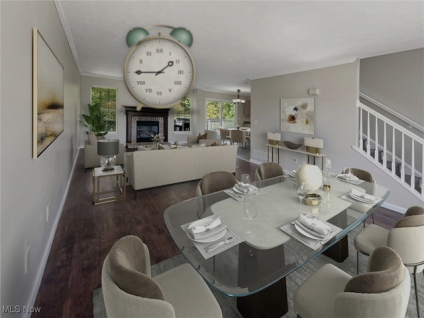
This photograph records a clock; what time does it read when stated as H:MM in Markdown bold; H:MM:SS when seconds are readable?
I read **1:45**
